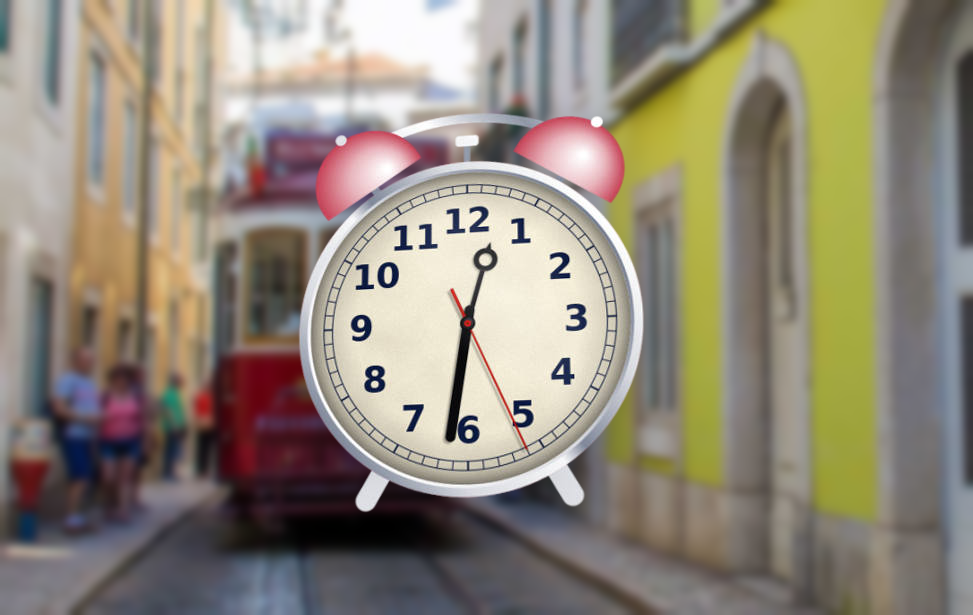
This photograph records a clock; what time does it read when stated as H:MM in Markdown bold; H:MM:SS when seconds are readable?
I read **12:31:26**
